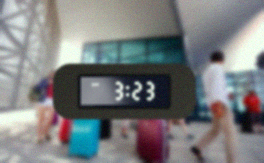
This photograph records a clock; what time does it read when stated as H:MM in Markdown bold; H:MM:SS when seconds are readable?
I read **3:23**
